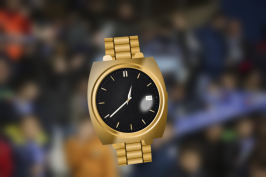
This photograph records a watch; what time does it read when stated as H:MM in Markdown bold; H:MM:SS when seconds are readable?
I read **12:39**
